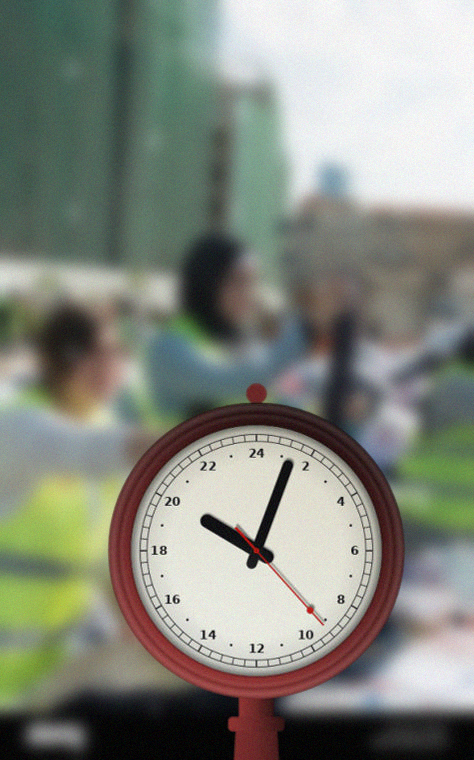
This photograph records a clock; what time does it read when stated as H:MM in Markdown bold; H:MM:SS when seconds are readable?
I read **20:03:23**
